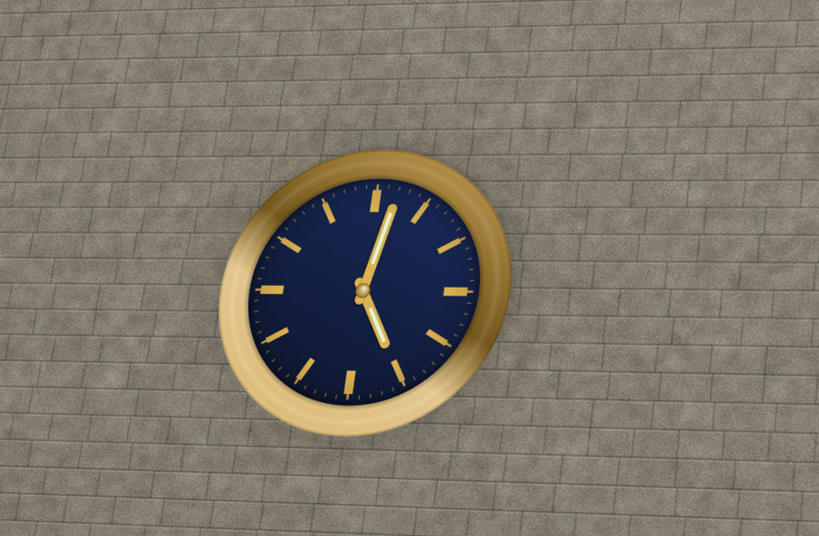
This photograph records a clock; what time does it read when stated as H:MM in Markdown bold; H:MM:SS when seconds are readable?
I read **5:02**
